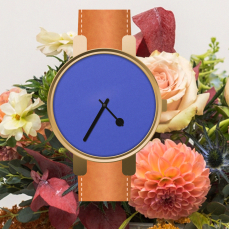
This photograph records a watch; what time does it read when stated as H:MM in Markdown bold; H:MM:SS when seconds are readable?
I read **4:35**
